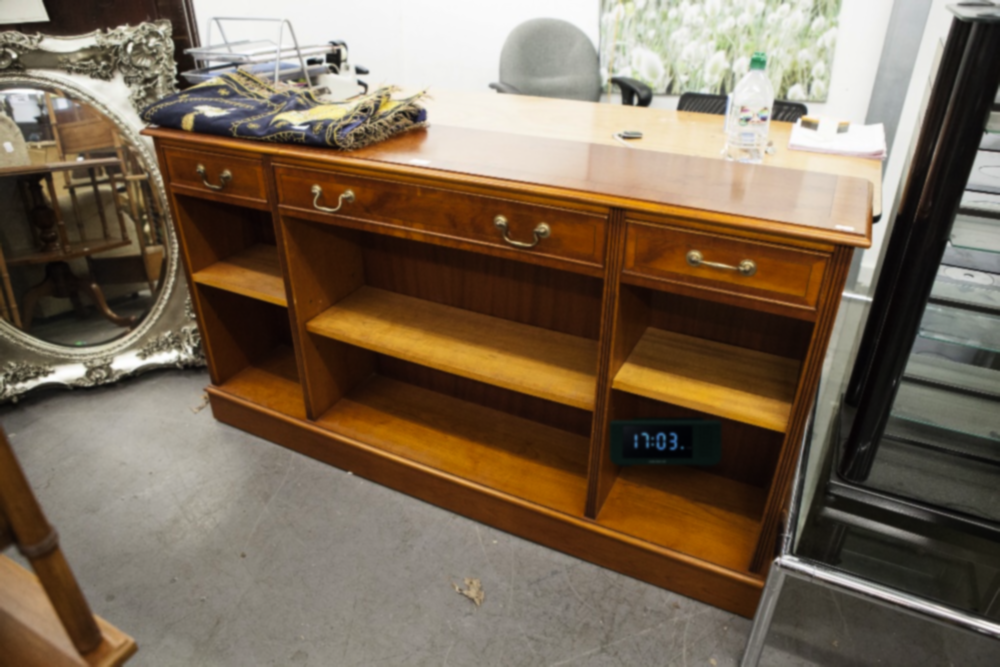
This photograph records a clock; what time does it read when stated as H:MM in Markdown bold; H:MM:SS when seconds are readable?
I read **17:03**
